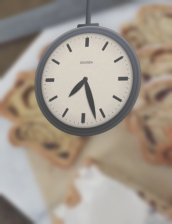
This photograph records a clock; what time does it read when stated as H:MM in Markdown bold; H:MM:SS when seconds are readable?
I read **7:27**
